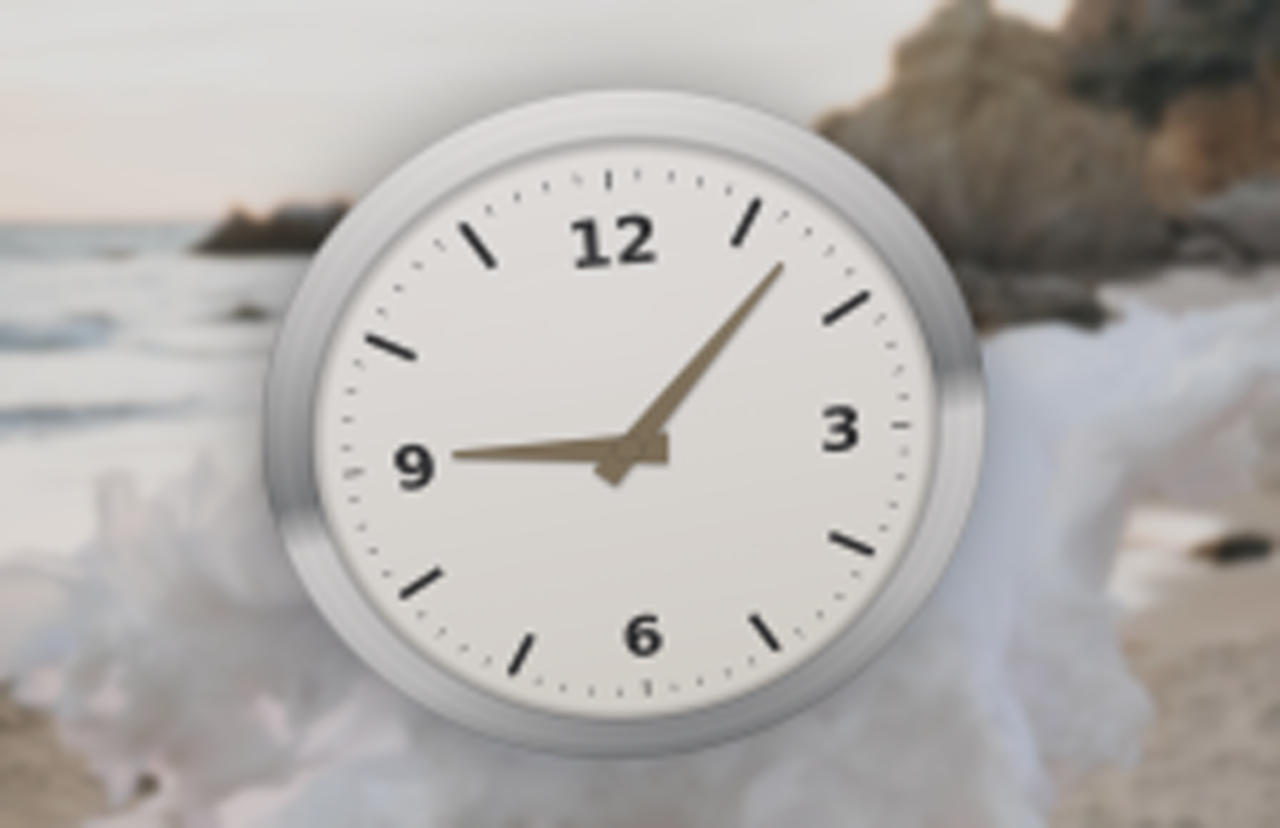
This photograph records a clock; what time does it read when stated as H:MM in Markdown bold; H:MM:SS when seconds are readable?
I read **9:07**
